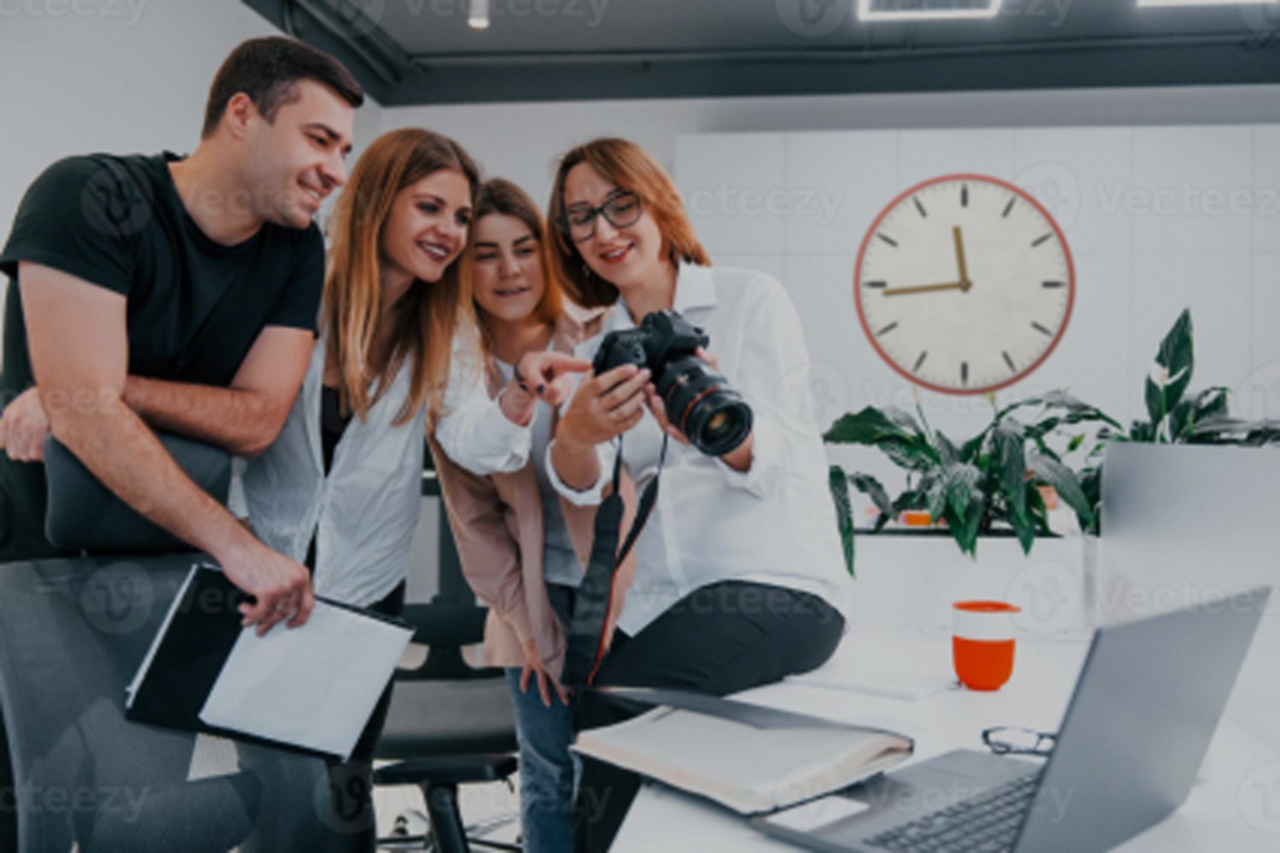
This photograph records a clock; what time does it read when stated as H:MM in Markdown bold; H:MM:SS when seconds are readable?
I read **11:44**
